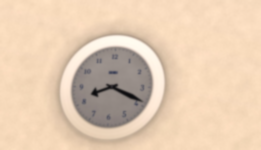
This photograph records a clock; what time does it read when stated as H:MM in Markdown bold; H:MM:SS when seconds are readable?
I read **8:19**
